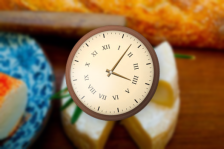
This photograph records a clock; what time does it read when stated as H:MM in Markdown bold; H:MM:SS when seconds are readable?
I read **4:08**
